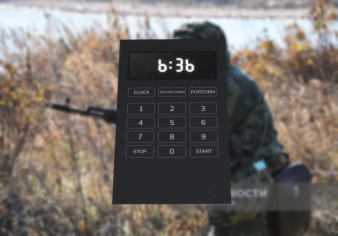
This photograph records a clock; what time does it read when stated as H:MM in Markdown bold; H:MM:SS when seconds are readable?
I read **6:36**
